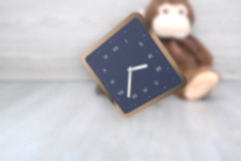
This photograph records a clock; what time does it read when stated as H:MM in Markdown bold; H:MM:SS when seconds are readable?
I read **3:37**
